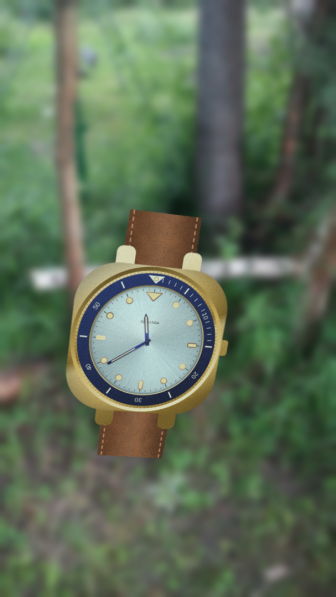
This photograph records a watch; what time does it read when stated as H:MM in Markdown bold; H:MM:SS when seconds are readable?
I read **11:39**
